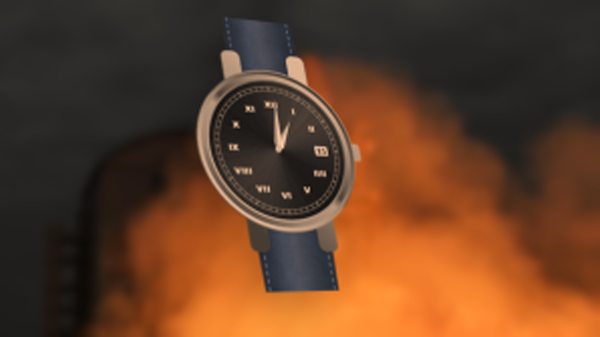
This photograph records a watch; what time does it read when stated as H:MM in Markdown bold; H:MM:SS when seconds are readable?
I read **1:01**
